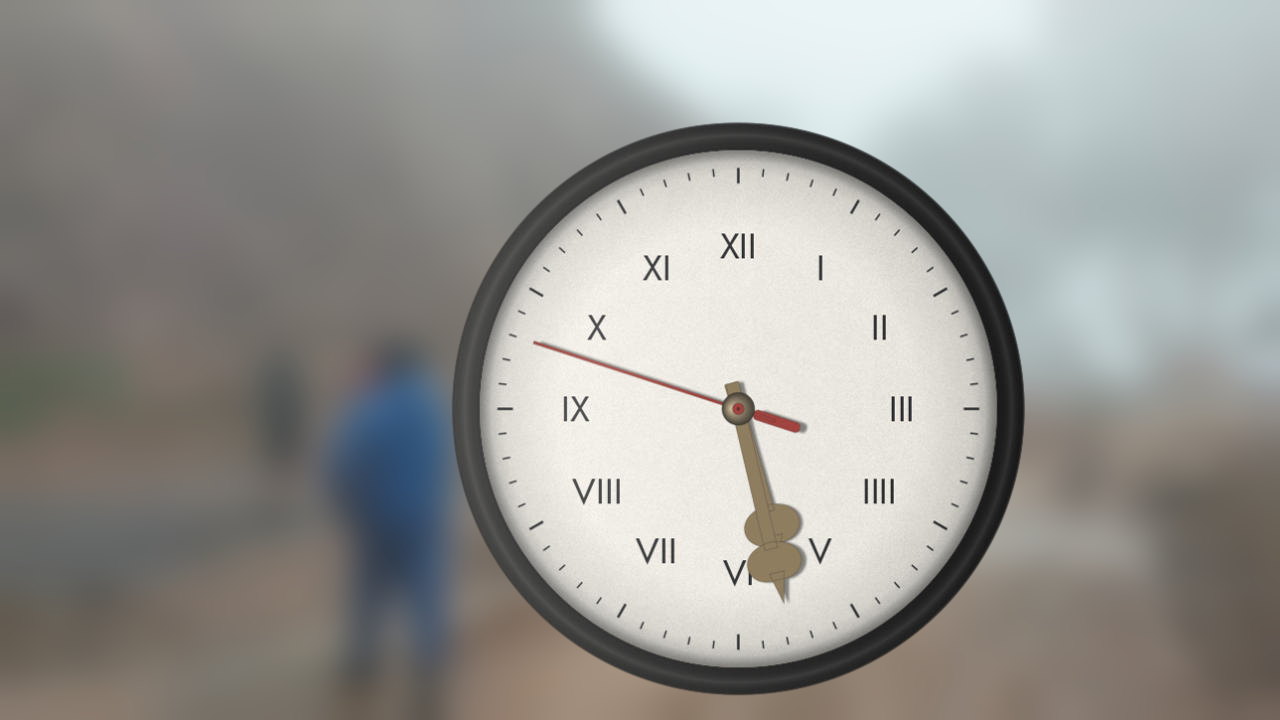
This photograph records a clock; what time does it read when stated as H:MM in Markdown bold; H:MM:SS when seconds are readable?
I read **5:27:48**
